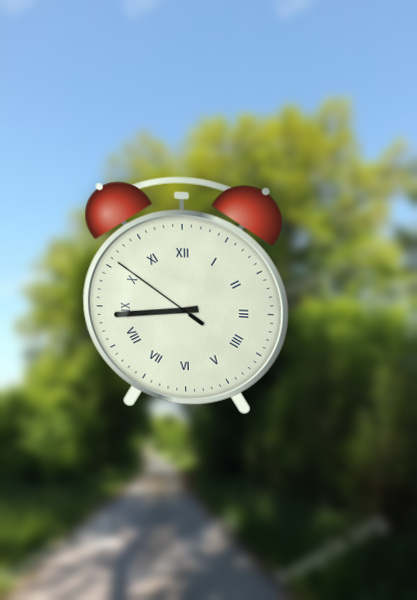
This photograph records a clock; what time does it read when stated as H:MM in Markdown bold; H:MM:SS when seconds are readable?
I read **8:43:51**
